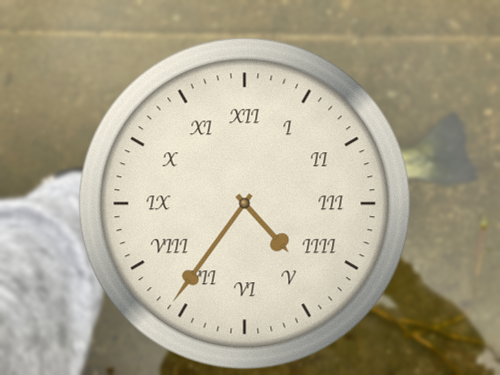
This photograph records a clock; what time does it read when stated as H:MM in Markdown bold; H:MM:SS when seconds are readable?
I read **4:36**
